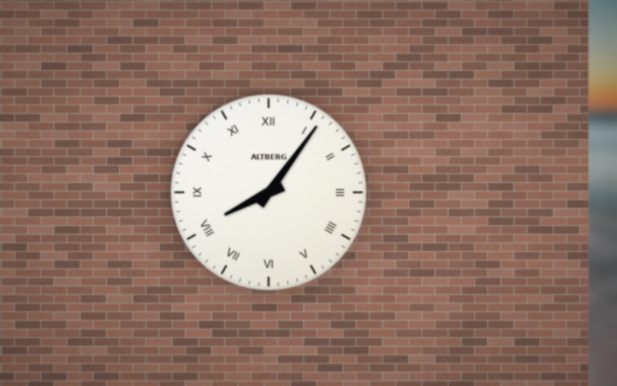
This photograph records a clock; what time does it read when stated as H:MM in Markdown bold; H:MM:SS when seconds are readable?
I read **8:06**
